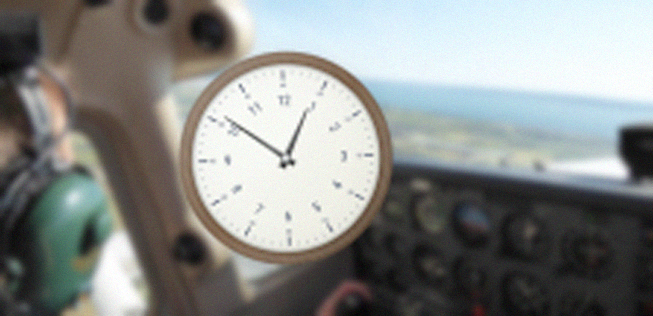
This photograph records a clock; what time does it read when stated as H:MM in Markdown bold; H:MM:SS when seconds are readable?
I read **12:51**
